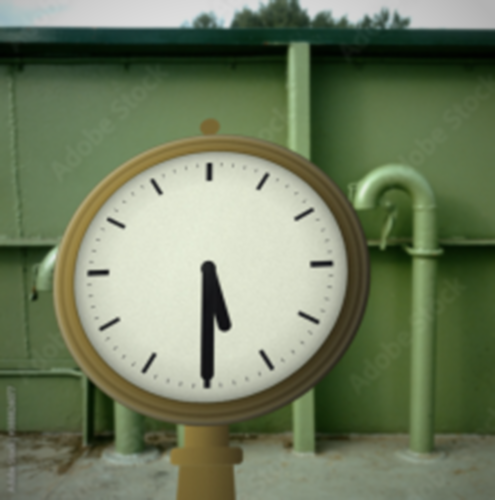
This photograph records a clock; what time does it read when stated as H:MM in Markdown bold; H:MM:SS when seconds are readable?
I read **5:30**
